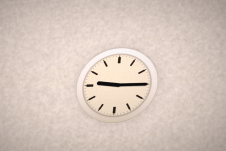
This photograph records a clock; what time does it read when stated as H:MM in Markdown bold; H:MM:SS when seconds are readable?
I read **9:15**
